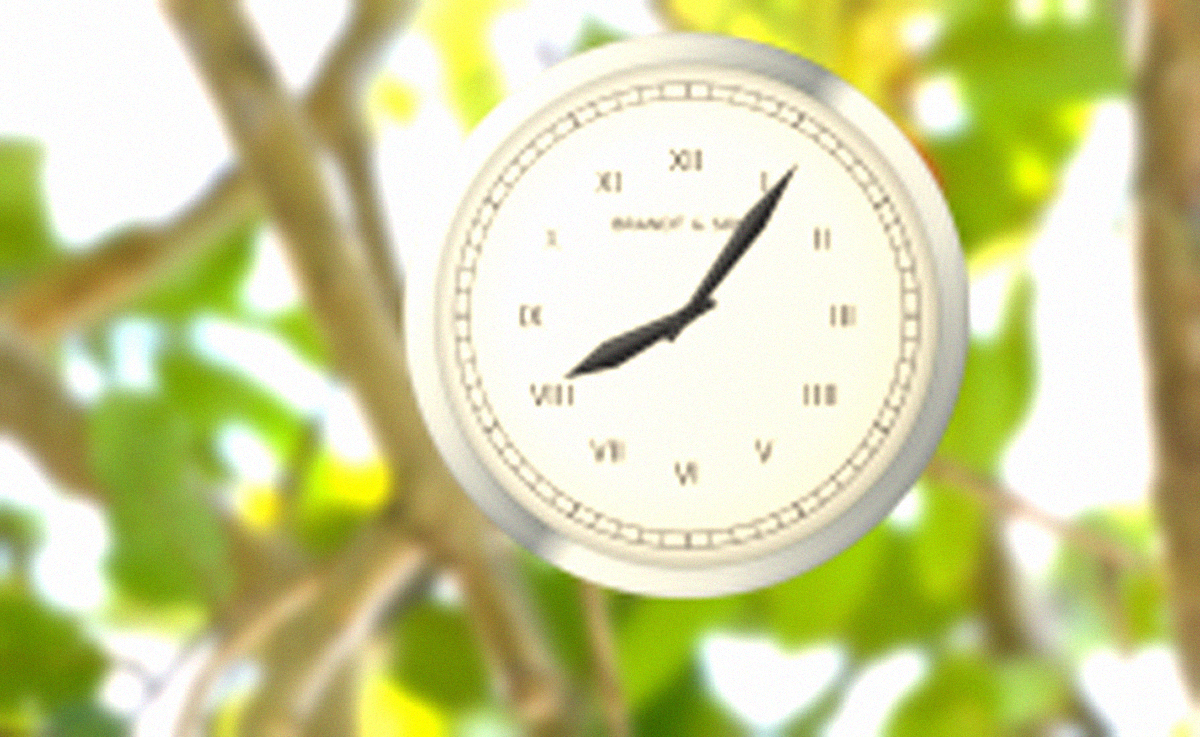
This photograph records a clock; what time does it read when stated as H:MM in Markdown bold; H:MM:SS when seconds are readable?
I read **8:06**
